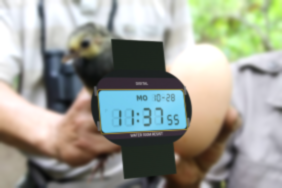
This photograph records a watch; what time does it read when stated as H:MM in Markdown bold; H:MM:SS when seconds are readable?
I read **11:37:55**
